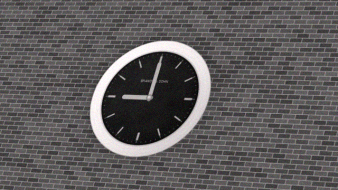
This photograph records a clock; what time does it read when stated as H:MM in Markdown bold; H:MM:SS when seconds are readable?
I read **9:00**
